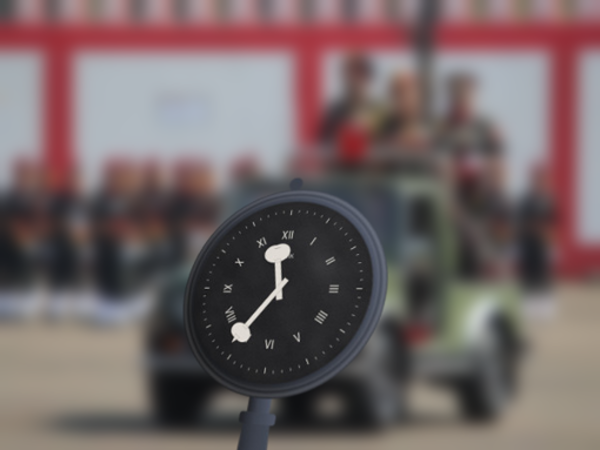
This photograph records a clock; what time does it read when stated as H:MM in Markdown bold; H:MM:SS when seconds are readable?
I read **11:36**
